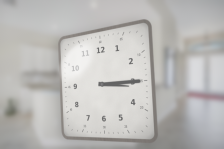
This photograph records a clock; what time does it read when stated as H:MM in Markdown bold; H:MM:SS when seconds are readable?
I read **3:15**
